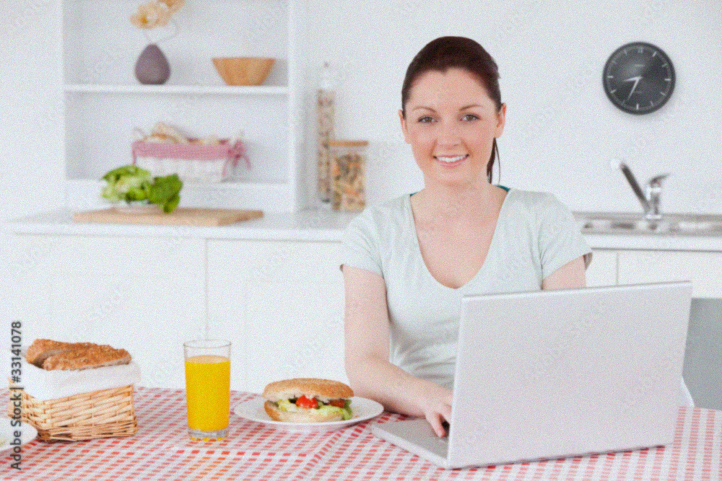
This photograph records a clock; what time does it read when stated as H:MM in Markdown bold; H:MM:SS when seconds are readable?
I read **8:34**
